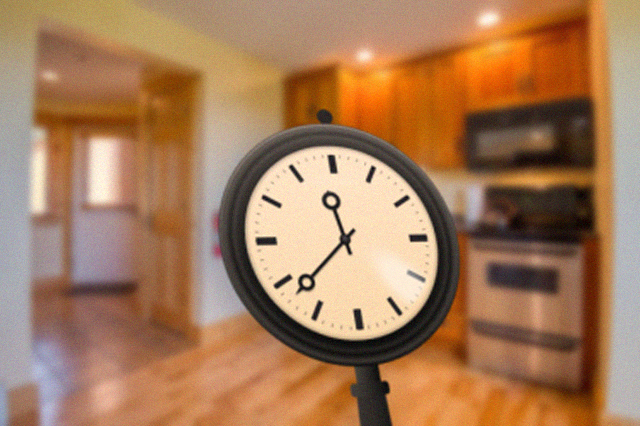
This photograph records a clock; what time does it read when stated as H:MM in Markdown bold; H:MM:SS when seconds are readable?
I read **11:38**
